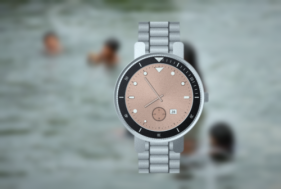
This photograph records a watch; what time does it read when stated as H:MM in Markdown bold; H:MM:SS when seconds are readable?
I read **7:54**
